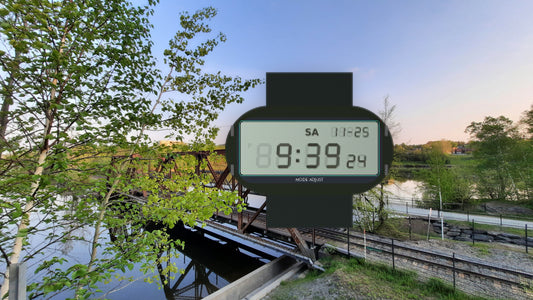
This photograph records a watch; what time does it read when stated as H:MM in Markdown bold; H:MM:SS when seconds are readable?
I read **9:39:24**
